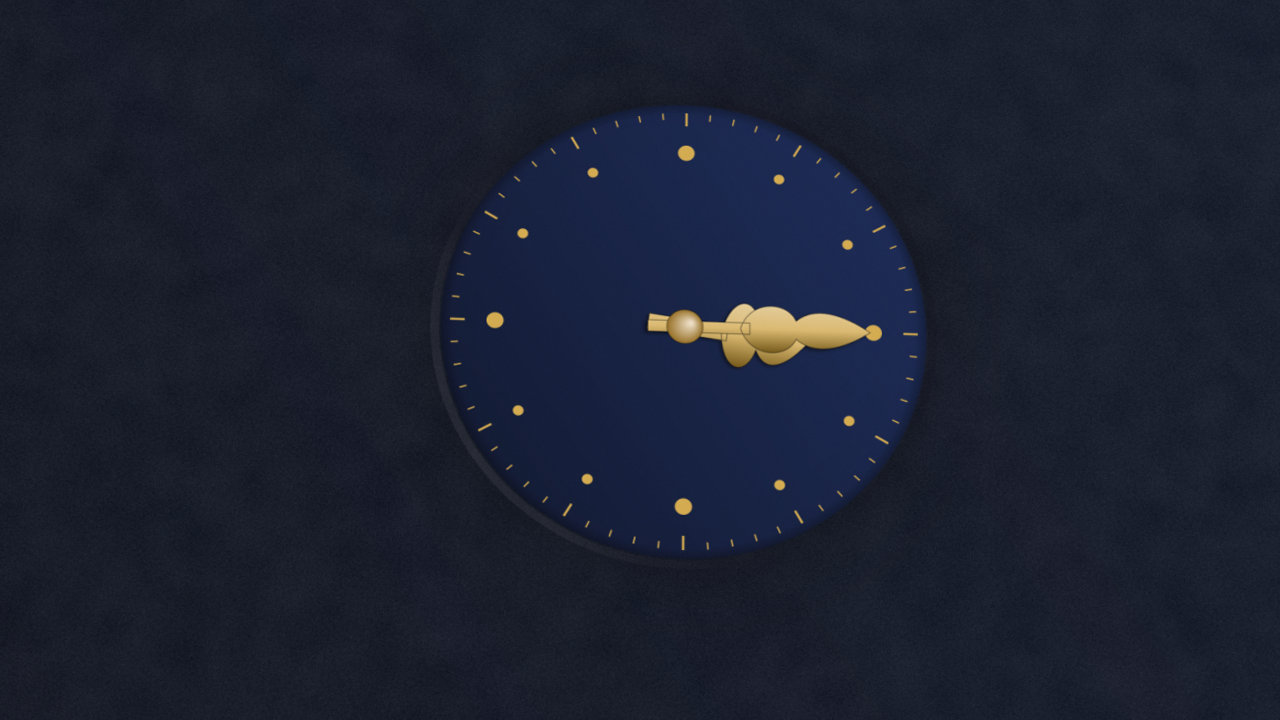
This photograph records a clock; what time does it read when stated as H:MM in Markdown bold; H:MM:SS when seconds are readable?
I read **3:15**
